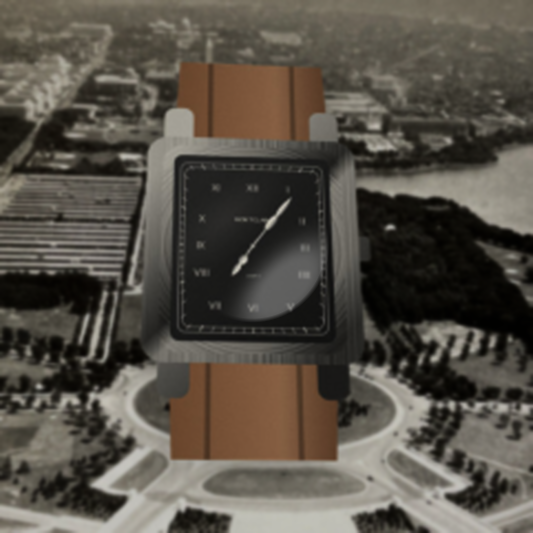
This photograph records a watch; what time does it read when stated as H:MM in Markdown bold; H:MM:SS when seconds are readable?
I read **7:06**
